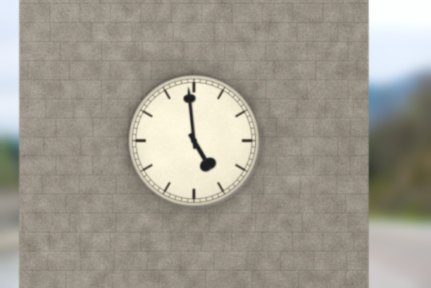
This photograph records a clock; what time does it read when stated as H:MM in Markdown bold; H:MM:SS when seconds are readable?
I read **4:59**
